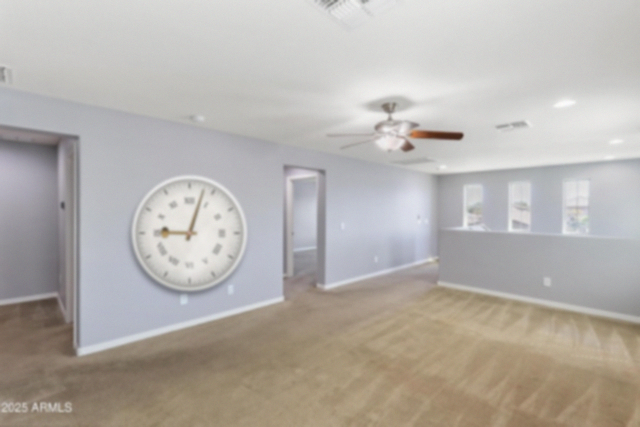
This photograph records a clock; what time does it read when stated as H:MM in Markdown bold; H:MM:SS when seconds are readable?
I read **9:03**
